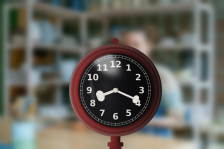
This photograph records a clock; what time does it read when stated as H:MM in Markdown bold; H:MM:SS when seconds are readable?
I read **8:19**
